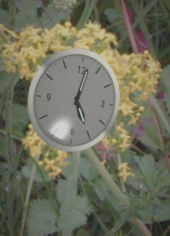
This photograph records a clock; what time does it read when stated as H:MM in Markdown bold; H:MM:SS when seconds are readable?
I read **5:02**
